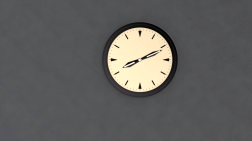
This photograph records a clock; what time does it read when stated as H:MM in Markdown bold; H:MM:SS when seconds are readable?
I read **8:11**
